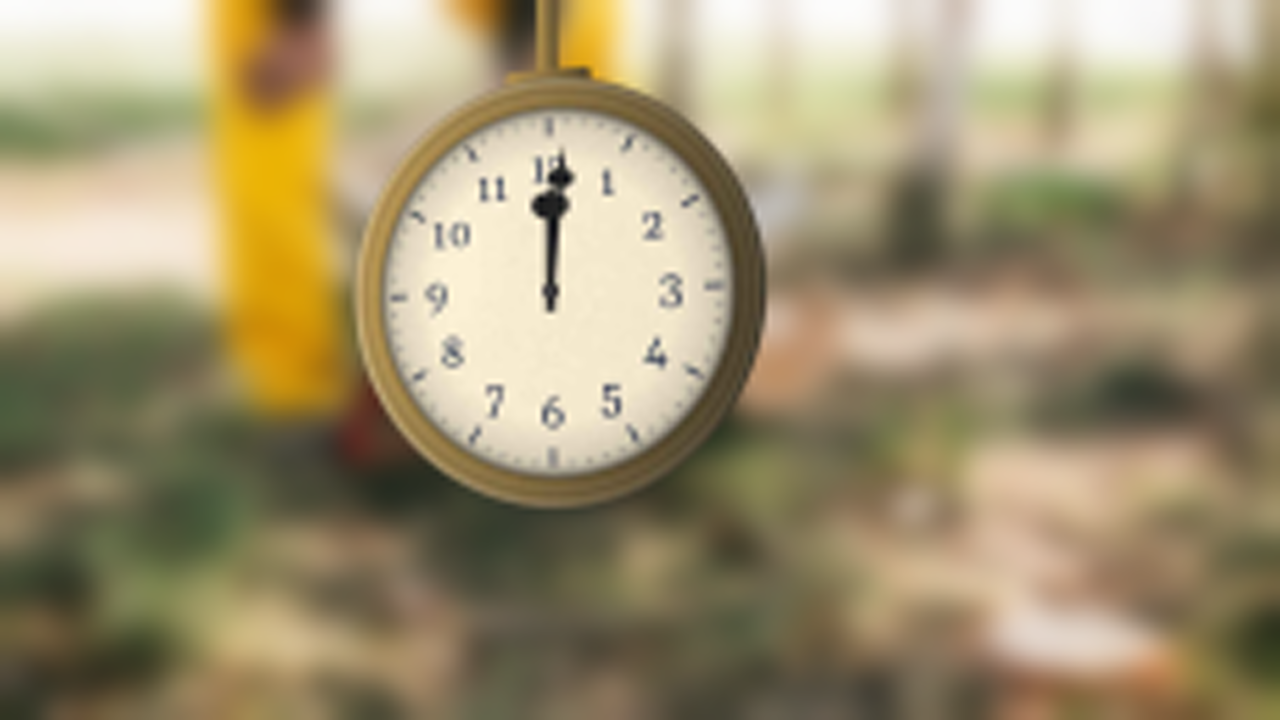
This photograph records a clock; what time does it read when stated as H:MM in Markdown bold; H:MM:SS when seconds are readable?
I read **12:01**
